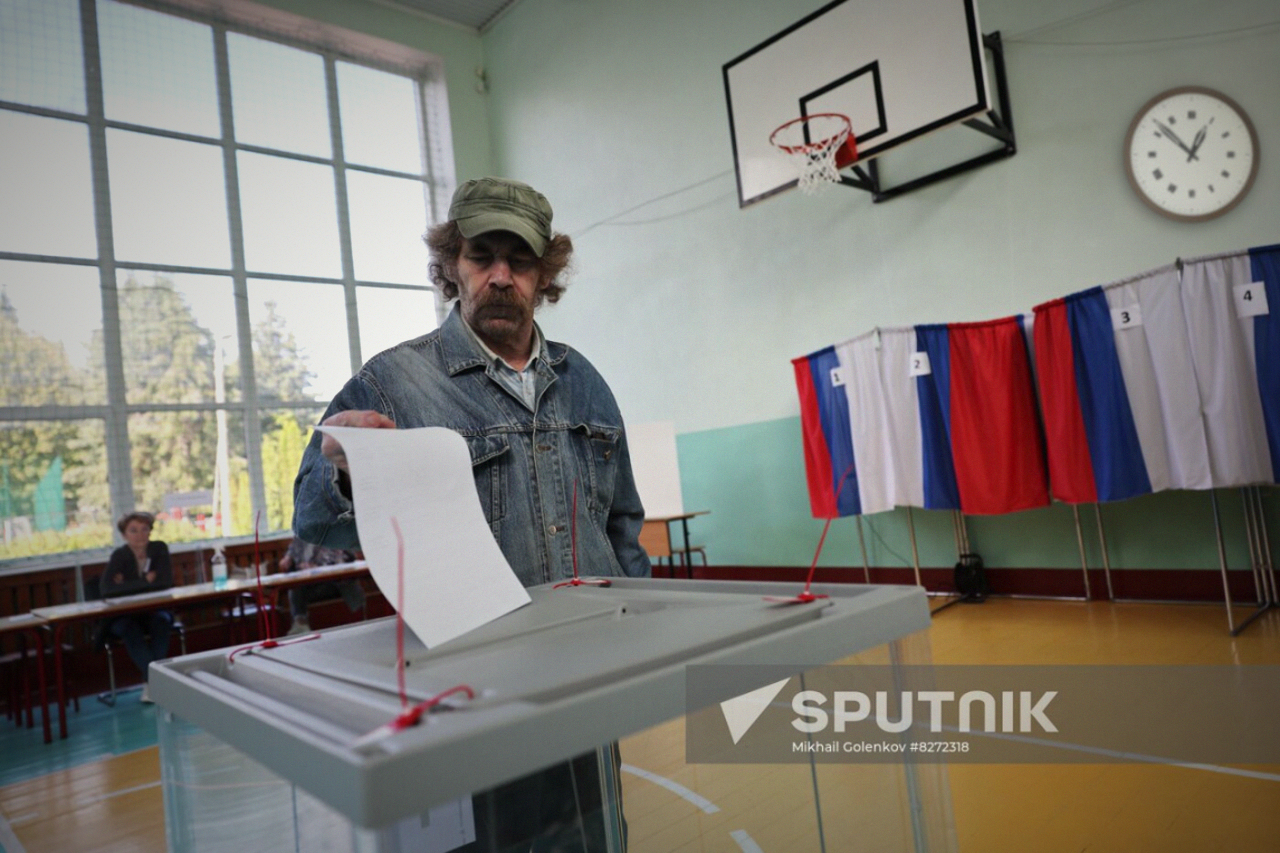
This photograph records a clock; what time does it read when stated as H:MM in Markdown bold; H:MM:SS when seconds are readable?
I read **12:52**
